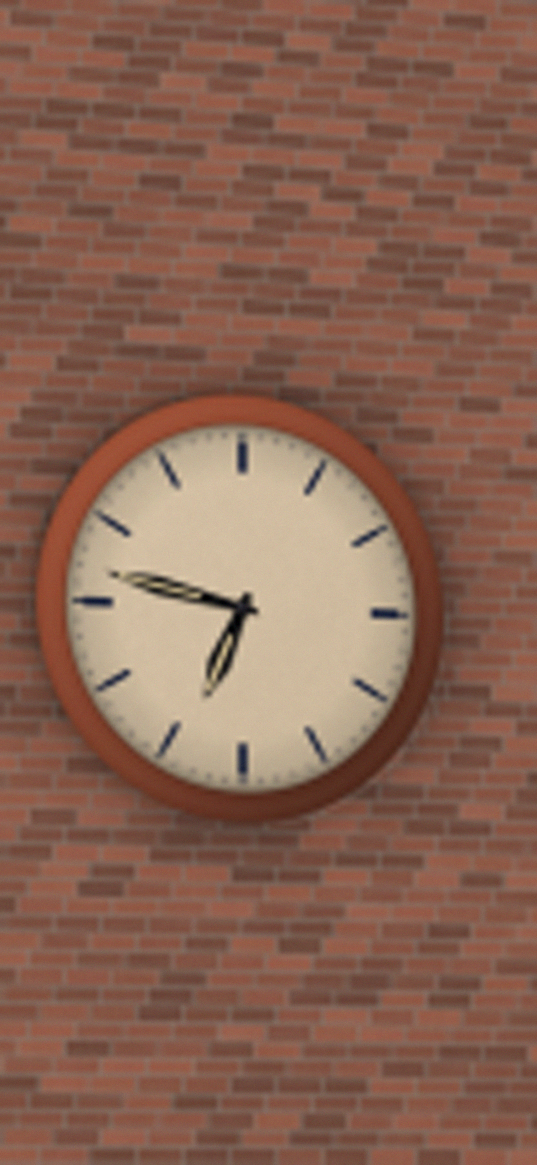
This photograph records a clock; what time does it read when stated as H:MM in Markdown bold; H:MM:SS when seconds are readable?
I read **6:47**
